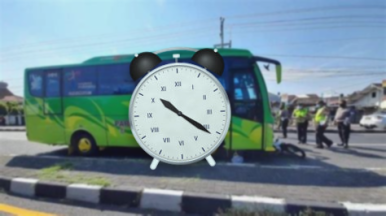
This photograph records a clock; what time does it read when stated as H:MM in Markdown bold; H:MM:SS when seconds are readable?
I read **10:21**
